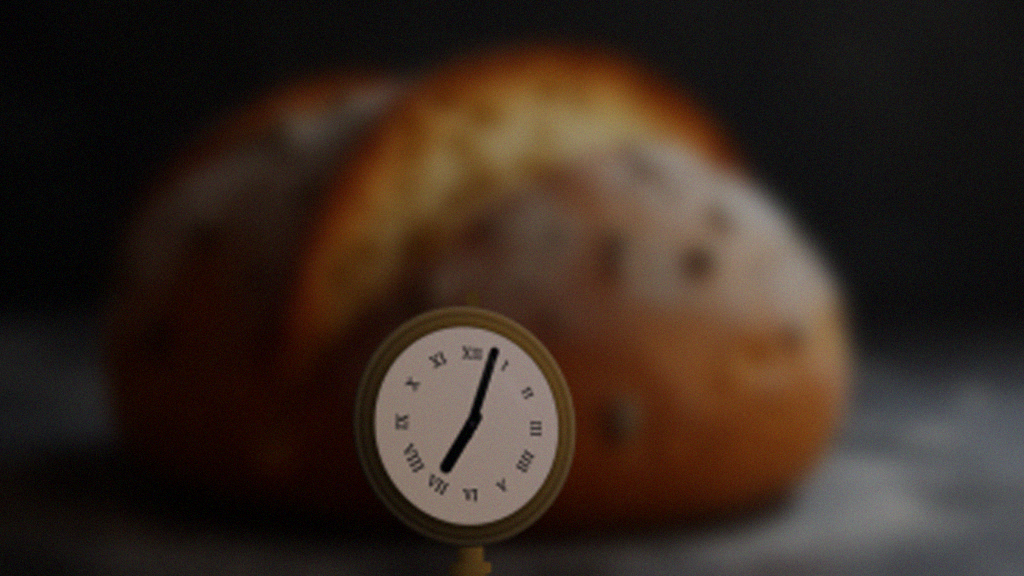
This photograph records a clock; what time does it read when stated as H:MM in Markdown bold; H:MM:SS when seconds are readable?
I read **7:03**
